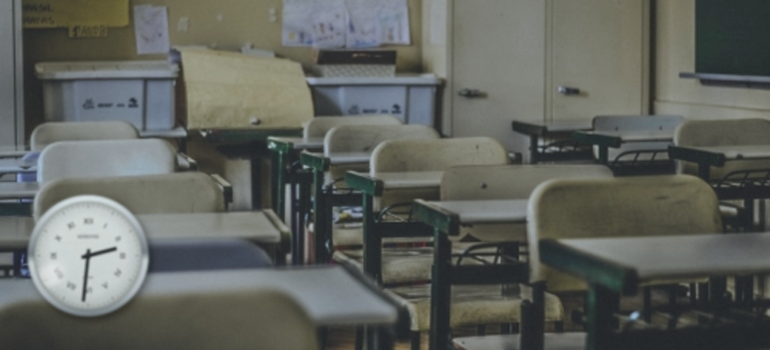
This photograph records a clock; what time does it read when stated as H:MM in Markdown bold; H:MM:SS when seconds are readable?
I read **2:31**
